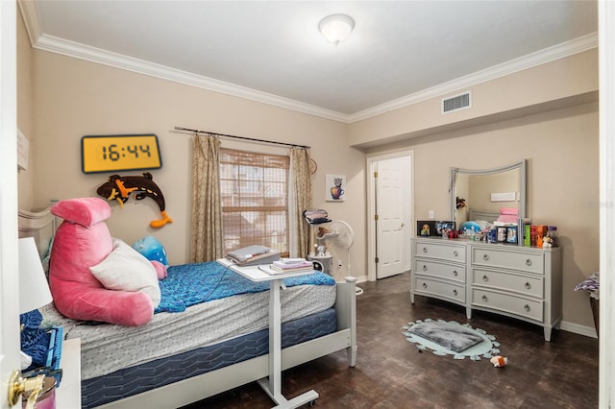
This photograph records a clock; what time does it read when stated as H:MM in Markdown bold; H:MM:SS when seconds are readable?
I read **16:44**
